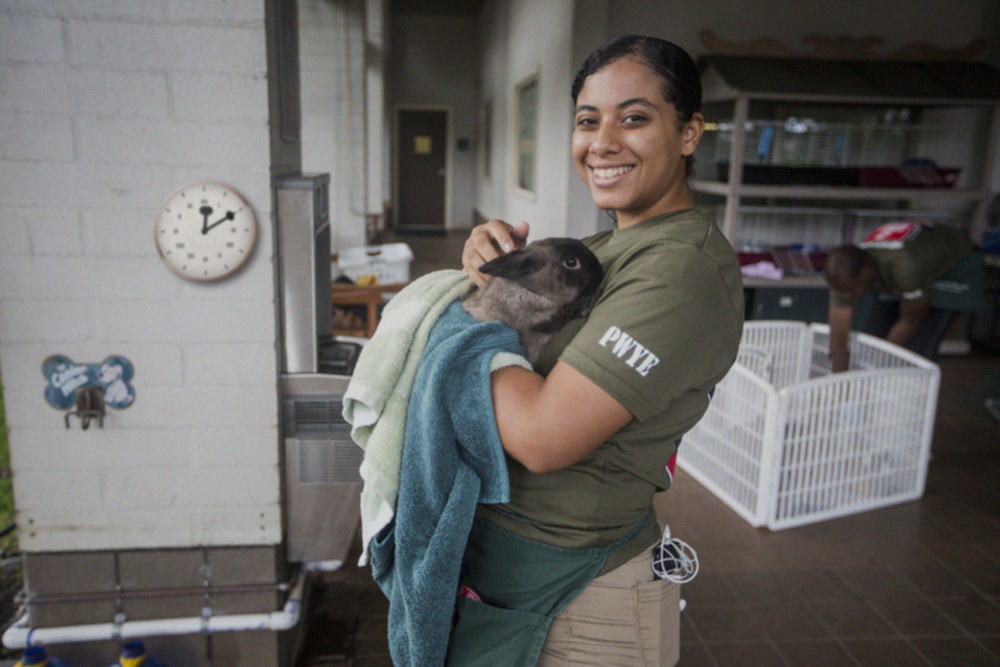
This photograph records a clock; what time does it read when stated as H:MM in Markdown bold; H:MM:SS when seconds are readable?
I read **12:10**
